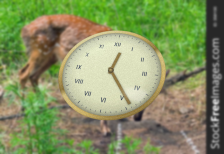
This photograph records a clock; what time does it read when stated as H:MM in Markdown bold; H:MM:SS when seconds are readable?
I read **12:24**
